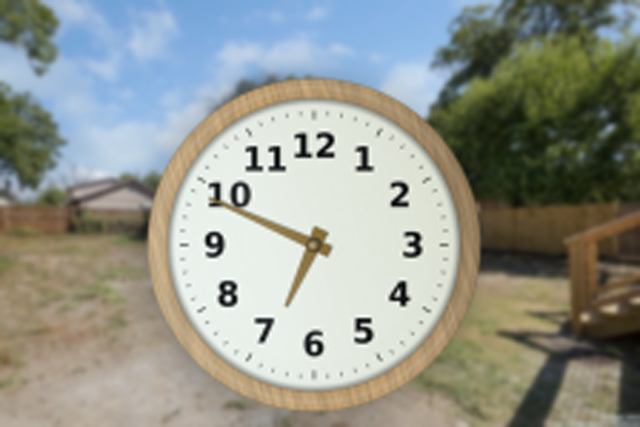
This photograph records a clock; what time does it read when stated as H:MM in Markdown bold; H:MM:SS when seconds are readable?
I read **6:49**
